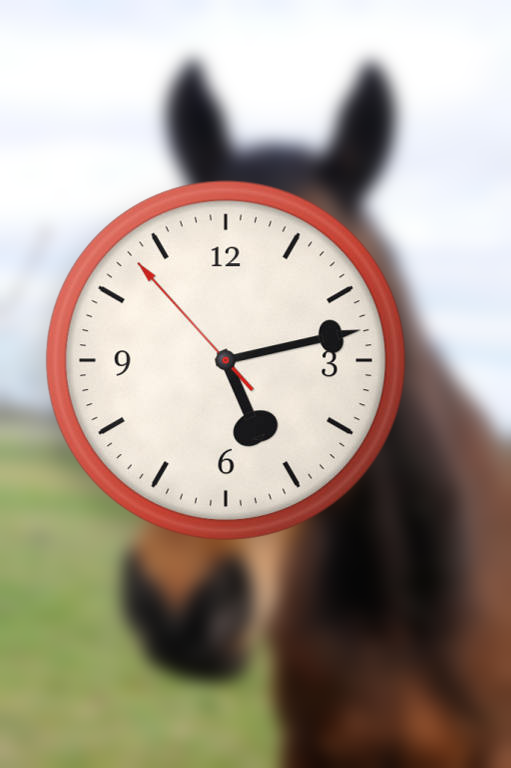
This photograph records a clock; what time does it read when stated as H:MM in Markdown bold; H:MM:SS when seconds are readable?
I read **5:12:53**
